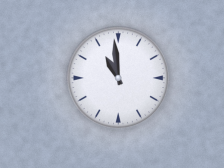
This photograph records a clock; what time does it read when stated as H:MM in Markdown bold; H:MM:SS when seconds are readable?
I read **10:59**
